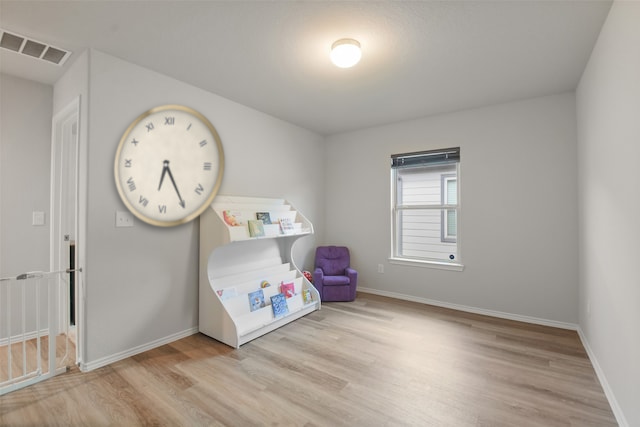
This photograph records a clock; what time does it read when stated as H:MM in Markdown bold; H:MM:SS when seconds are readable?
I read **6:25**
